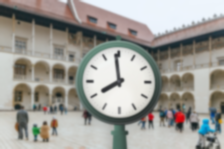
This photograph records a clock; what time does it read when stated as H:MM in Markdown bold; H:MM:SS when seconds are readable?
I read **7:59**
